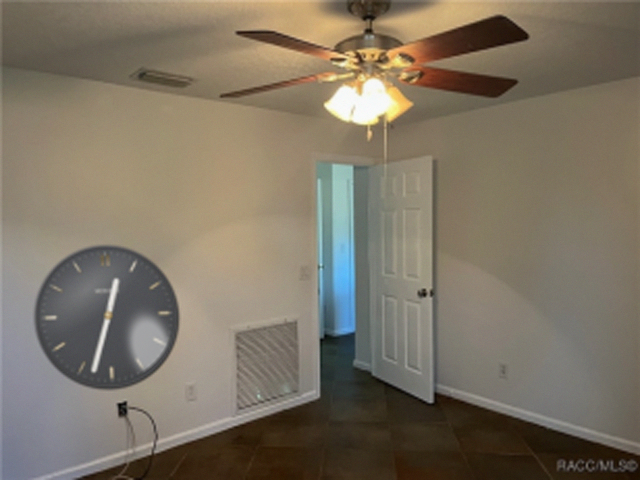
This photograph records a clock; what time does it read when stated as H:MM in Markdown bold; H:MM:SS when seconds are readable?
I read **12:33**
